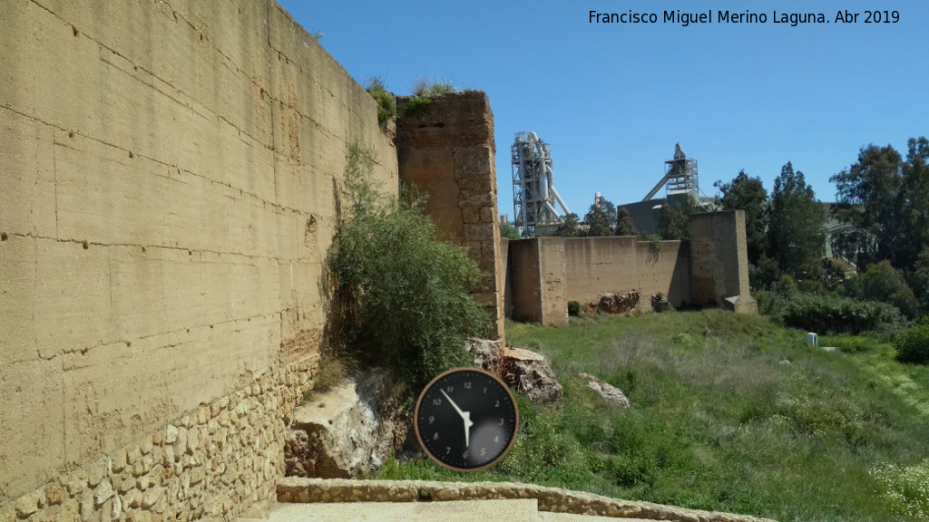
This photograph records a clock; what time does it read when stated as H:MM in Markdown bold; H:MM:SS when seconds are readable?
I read **5:53**
